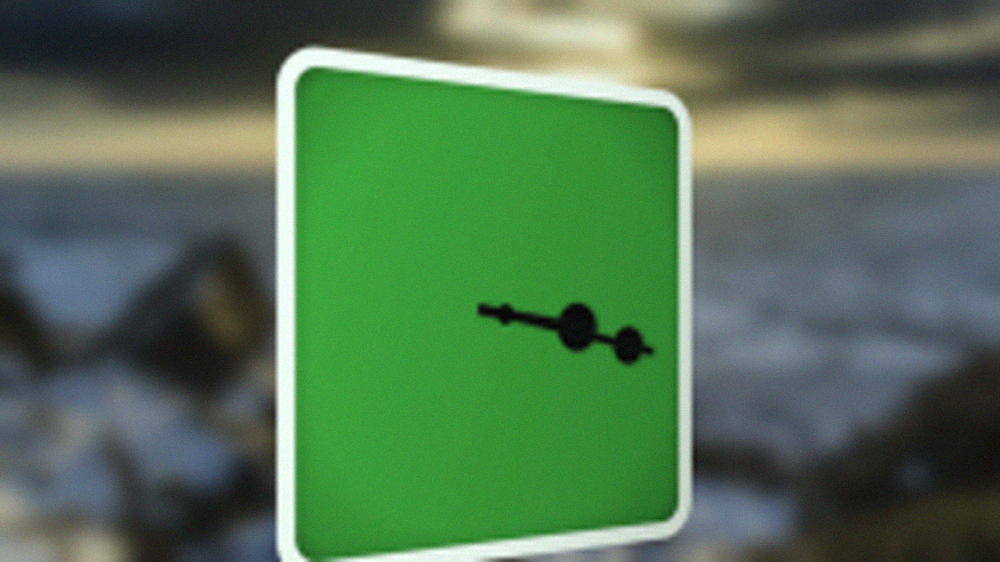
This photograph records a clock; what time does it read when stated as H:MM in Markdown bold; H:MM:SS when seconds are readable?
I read **3:17**
